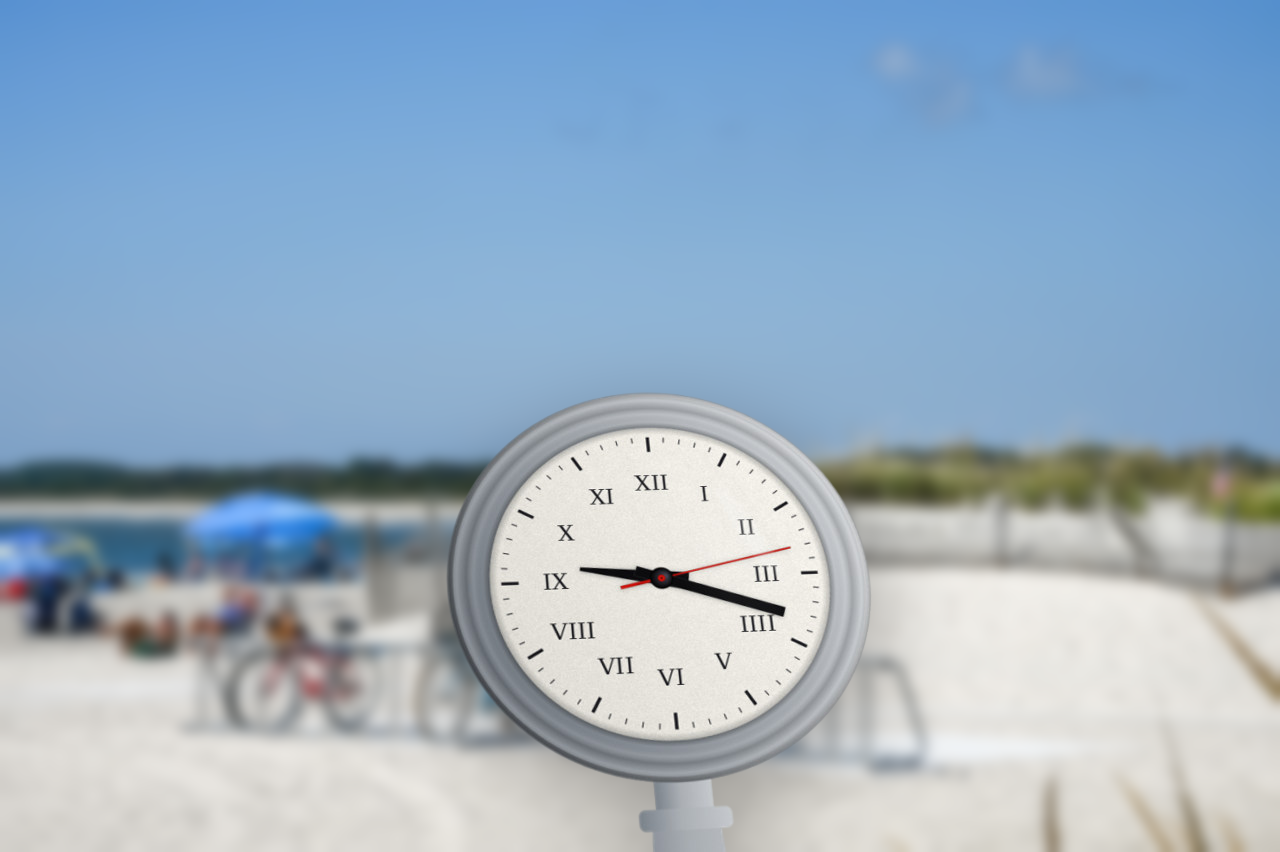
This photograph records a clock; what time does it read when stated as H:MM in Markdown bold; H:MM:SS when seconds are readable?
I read **9:18:13**
